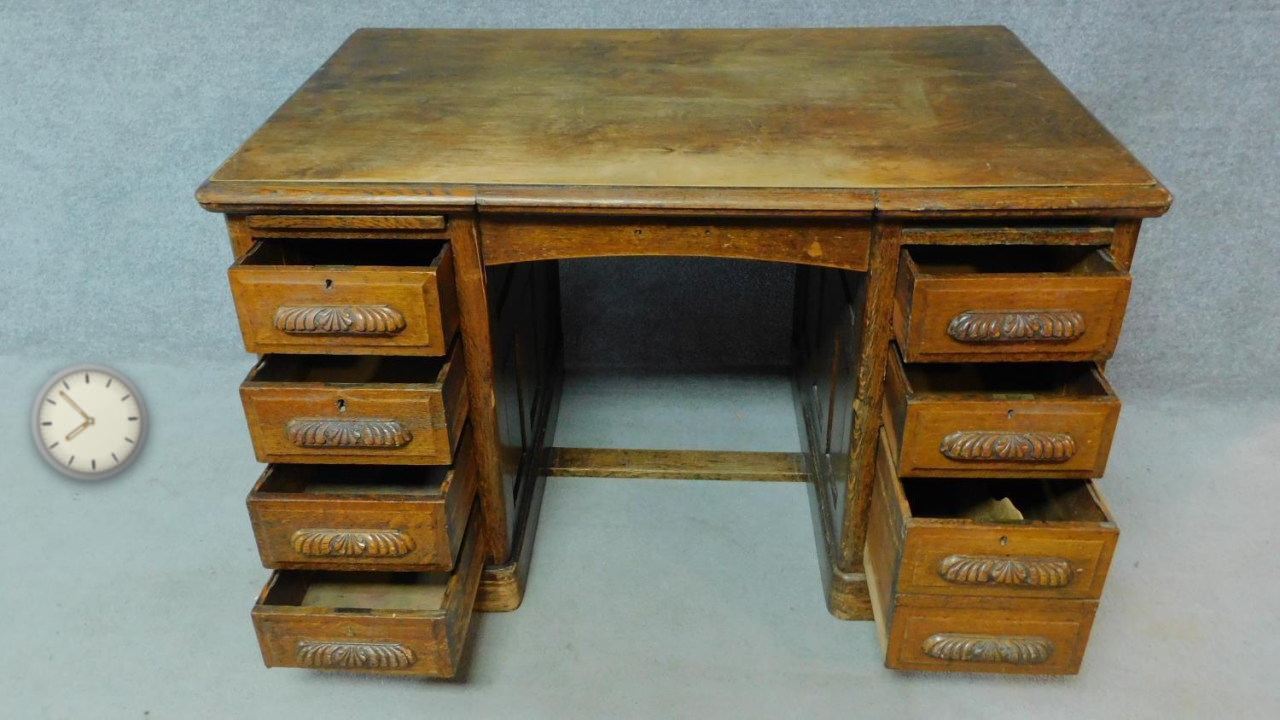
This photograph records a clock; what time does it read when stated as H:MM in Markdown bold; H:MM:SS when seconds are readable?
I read **7:53**
